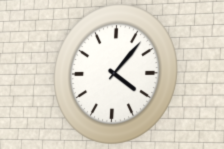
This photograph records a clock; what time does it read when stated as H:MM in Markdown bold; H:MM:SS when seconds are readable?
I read **4:07**
